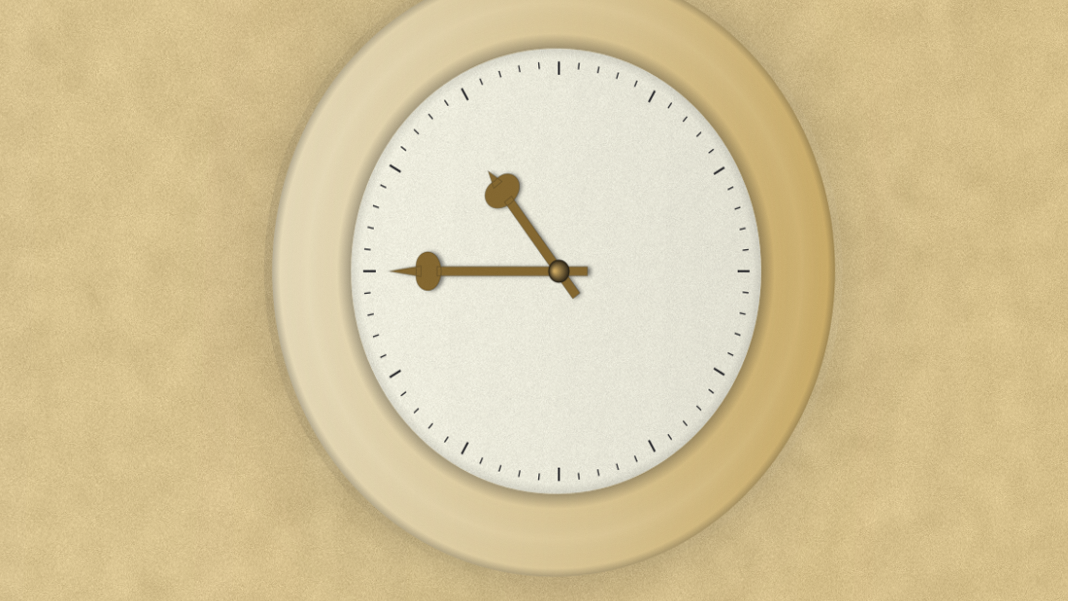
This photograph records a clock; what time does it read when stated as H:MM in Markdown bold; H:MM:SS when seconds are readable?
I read **10:45**
